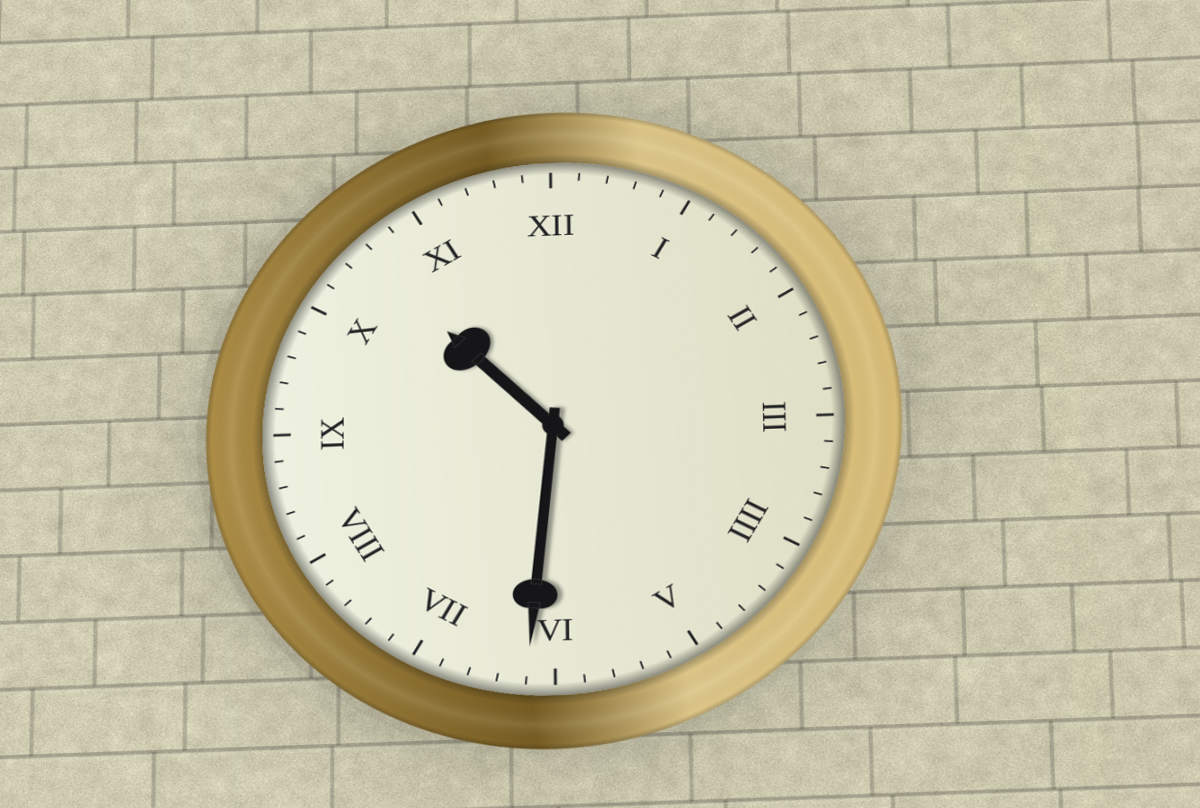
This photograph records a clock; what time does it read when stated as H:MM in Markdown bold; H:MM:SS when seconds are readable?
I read **10:31**
